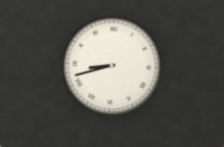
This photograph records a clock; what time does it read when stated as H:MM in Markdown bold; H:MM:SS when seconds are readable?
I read **8:42**
